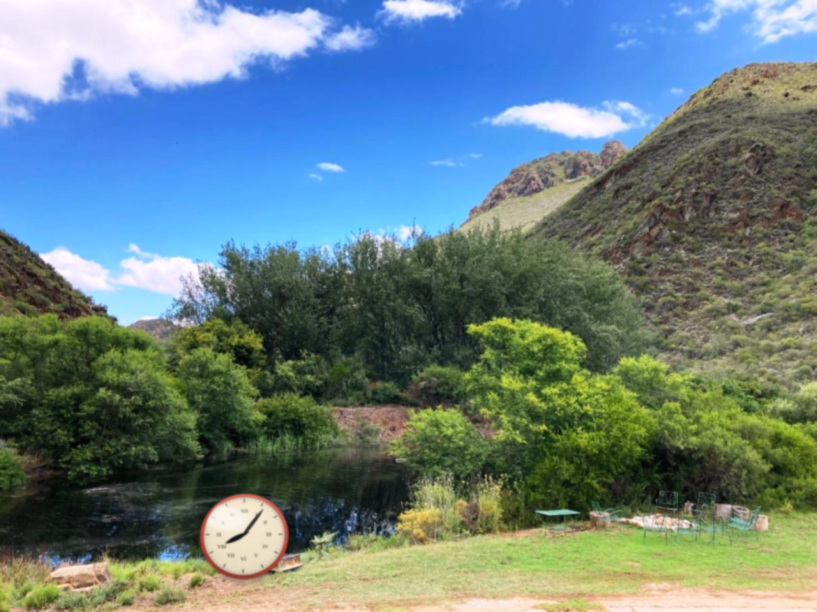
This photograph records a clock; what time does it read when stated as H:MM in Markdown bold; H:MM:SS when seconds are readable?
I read **8:06**
